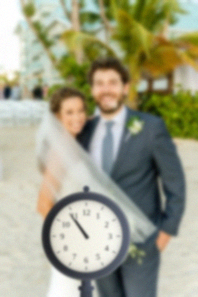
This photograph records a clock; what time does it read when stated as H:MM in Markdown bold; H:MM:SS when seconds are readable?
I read **10:54**
